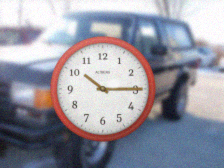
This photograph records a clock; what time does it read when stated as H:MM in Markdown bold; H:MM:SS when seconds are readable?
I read **10:15**
